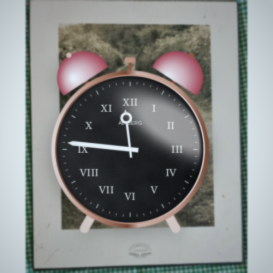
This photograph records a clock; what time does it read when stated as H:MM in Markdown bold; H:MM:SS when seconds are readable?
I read **11:46**
